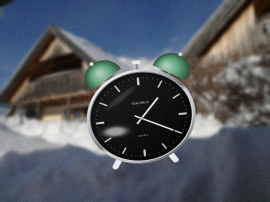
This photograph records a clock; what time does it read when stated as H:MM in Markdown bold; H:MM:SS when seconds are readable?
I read **1:20**
